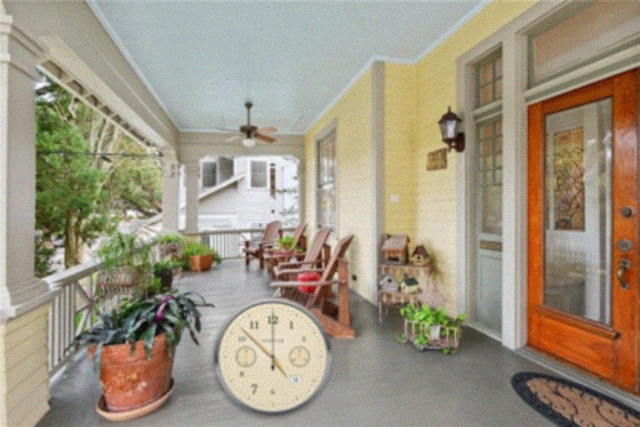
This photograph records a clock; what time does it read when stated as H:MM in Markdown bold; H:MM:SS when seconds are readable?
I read **4:52**
